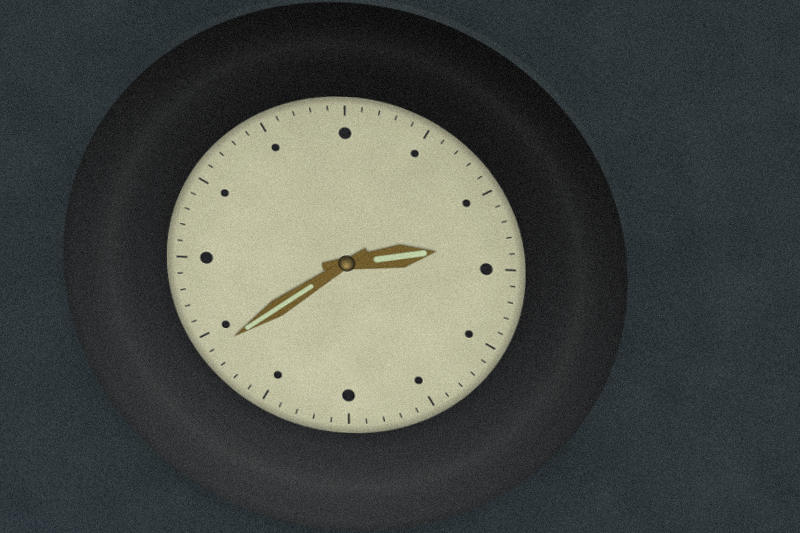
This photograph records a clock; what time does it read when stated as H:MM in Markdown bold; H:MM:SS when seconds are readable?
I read **2:39**
